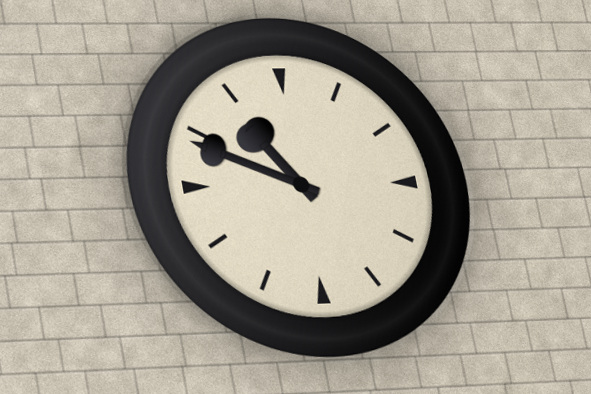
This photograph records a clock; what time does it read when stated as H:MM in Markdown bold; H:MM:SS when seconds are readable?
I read **10:49**
